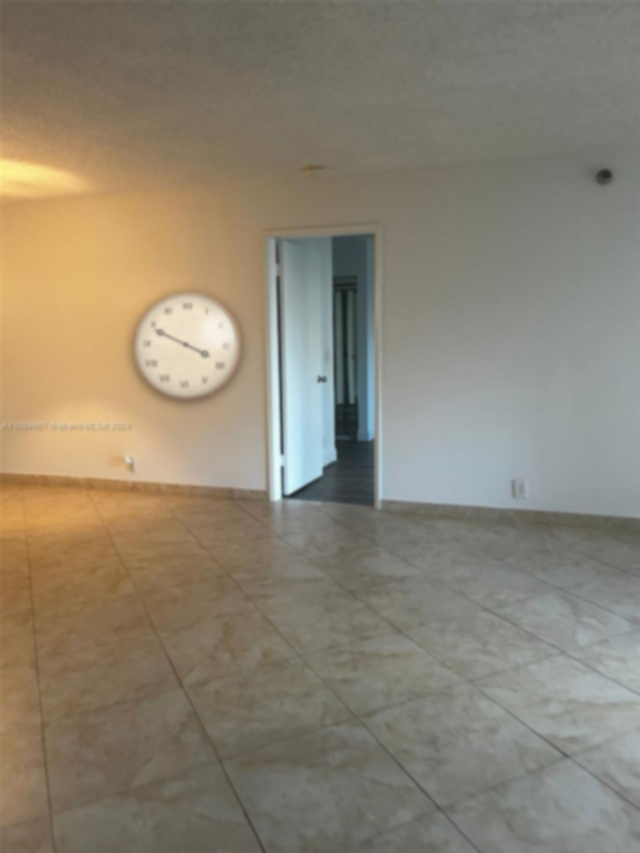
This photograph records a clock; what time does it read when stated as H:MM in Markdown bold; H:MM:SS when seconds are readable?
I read **3:49**
